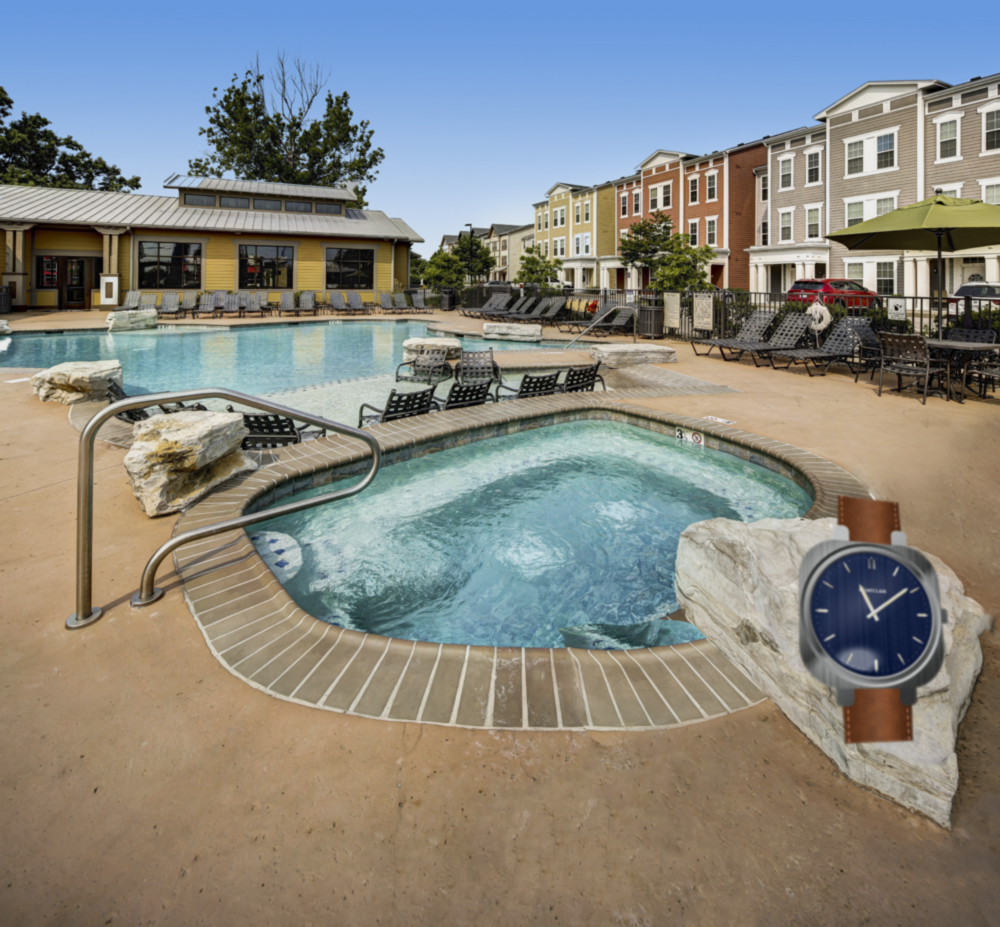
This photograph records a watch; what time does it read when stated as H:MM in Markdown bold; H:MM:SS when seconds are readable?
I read **11:09**
